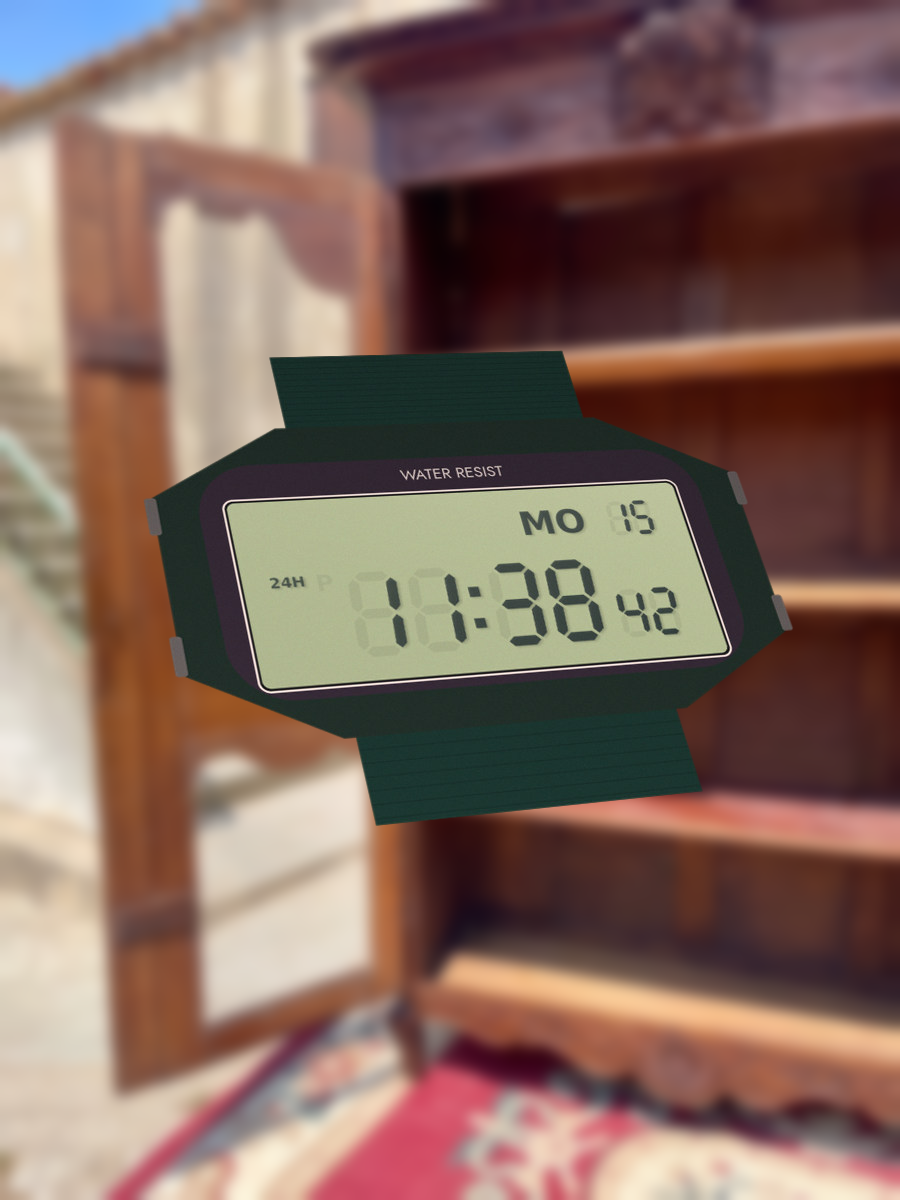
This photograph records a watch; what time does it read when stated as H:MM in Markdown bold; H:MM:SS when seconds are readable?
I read **11:38:42**
